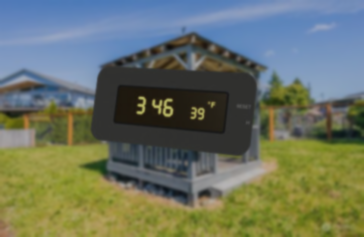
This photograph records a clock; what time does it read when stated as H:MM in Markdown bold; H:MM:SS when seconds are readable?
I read **3:46**
